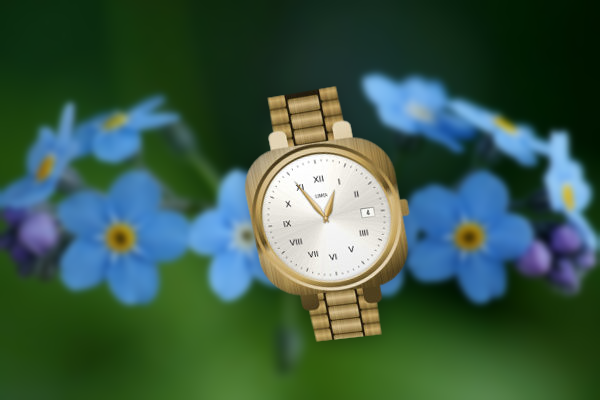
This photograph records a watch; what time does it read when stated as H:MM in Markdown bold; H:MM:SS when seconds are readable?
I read **12:55**
